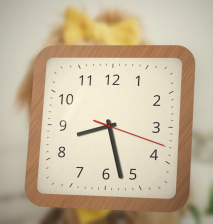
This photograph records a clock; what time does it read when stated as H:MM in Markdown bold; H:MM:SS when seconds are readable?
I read **8:27:18**
